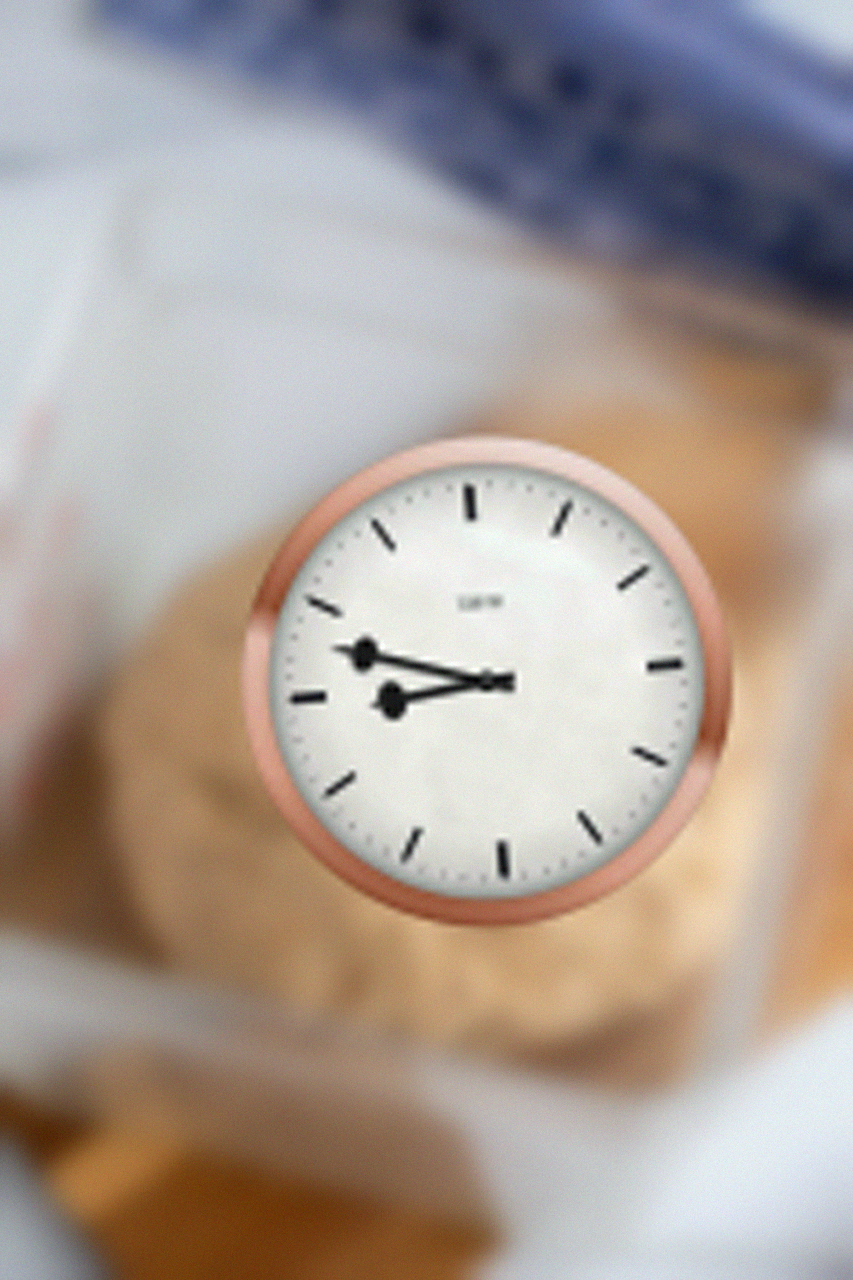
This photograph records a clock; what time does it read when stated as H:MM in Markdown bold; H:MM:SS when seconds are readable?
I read **8:48**
